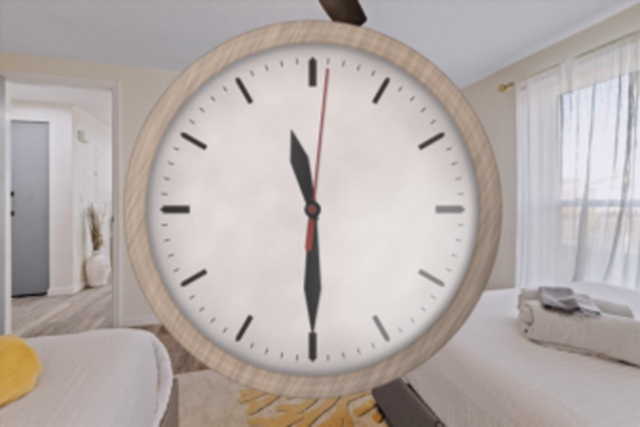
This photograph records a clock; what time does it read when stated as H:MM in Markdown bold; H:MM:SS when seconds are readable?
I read **11:30:01**
